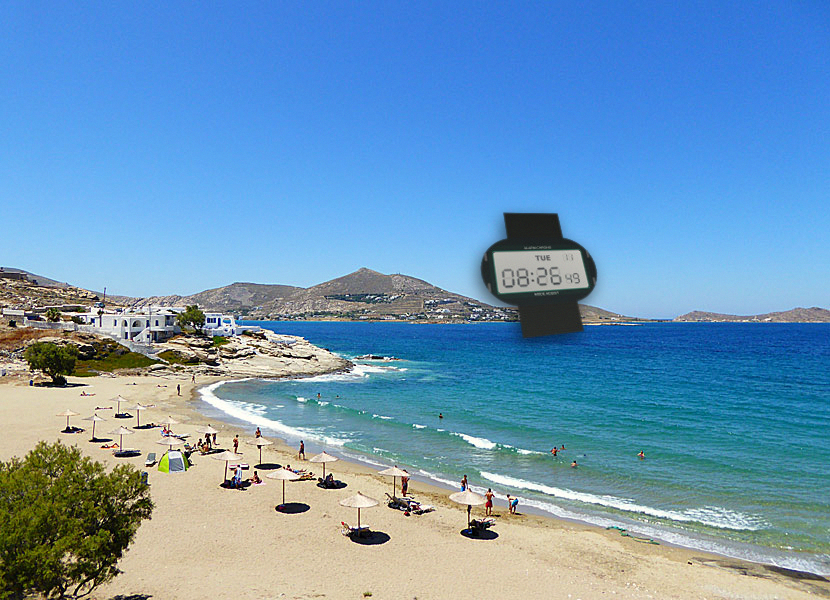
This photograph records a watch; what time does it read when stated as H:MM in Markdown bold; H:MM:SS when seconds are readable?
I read **8:26:49**
